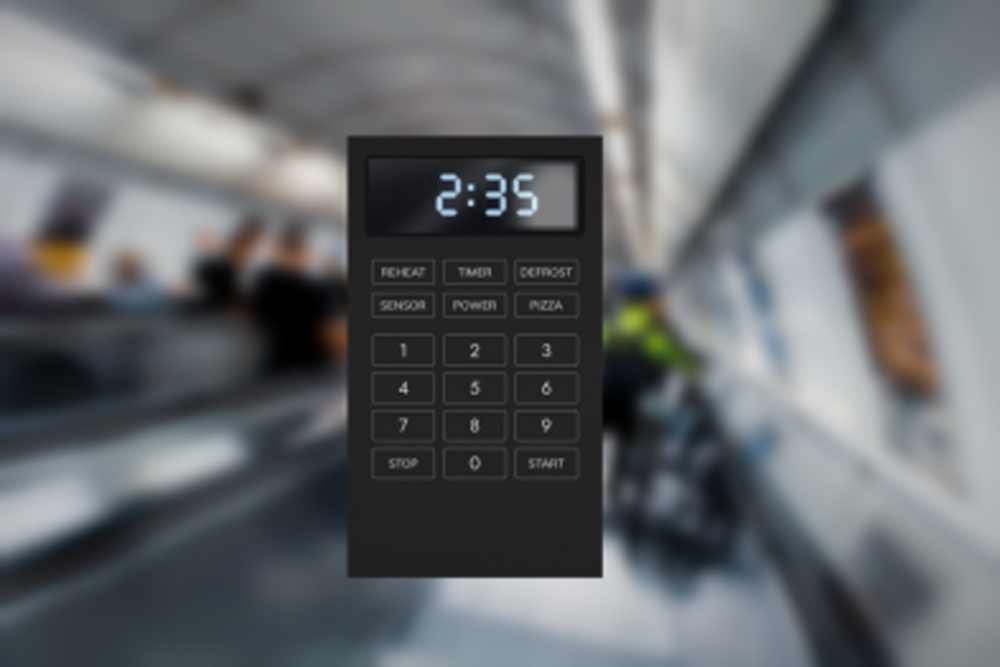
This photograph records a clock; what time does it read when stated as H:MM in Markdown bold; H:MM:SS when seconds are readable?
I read **2:35**
